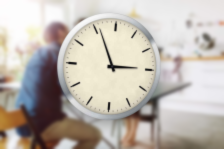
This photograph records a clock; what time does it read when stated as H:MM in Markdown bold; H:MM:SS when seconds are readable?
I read **2:56**
